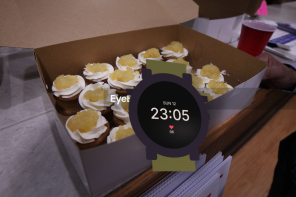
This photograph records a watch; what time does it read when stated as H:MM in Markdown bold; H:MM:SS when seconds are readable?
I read **23:05**
